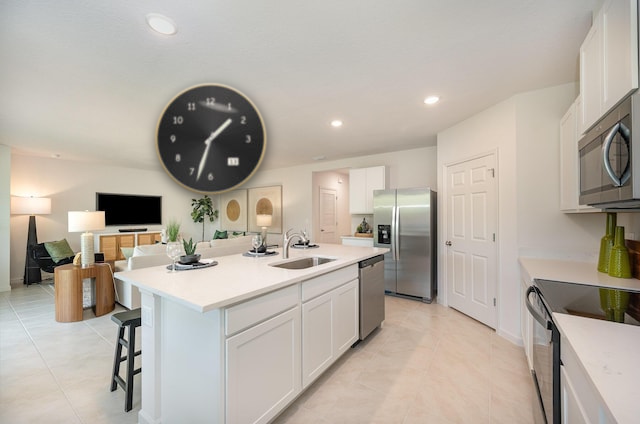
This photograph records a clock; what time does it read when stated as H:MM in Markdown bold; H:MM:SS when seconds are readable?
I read **1:33**
